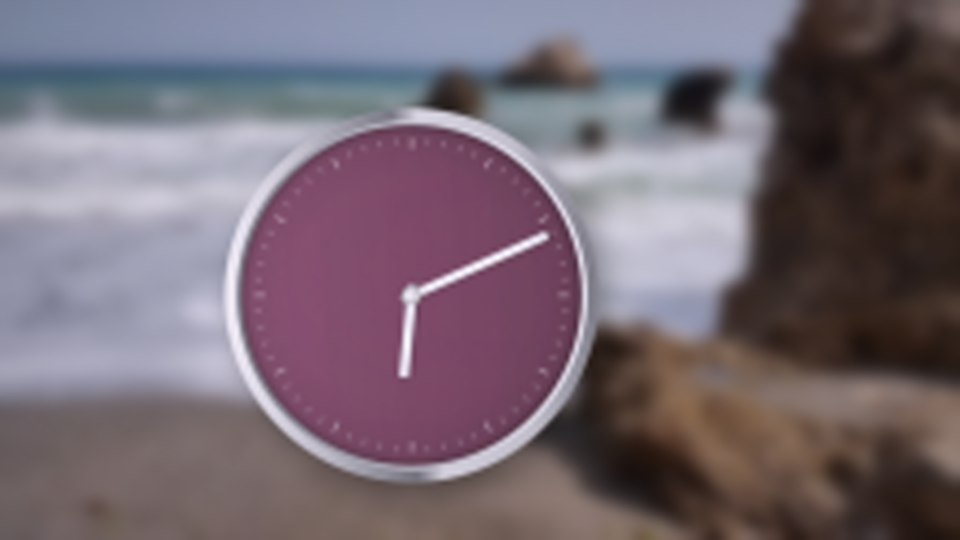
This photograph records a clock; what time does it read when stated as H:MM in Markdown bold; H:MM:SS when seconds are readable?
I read **6:11**
